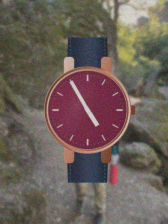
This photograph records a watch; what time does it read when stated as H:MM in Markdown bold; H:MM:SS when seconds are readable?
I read **4:55**
